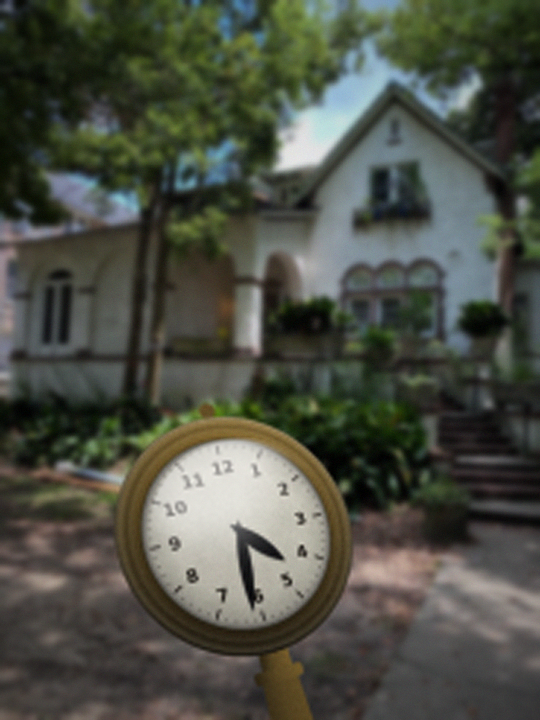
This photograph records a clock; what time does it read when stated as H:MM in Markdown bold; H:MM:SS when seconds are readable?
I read **4:31**
